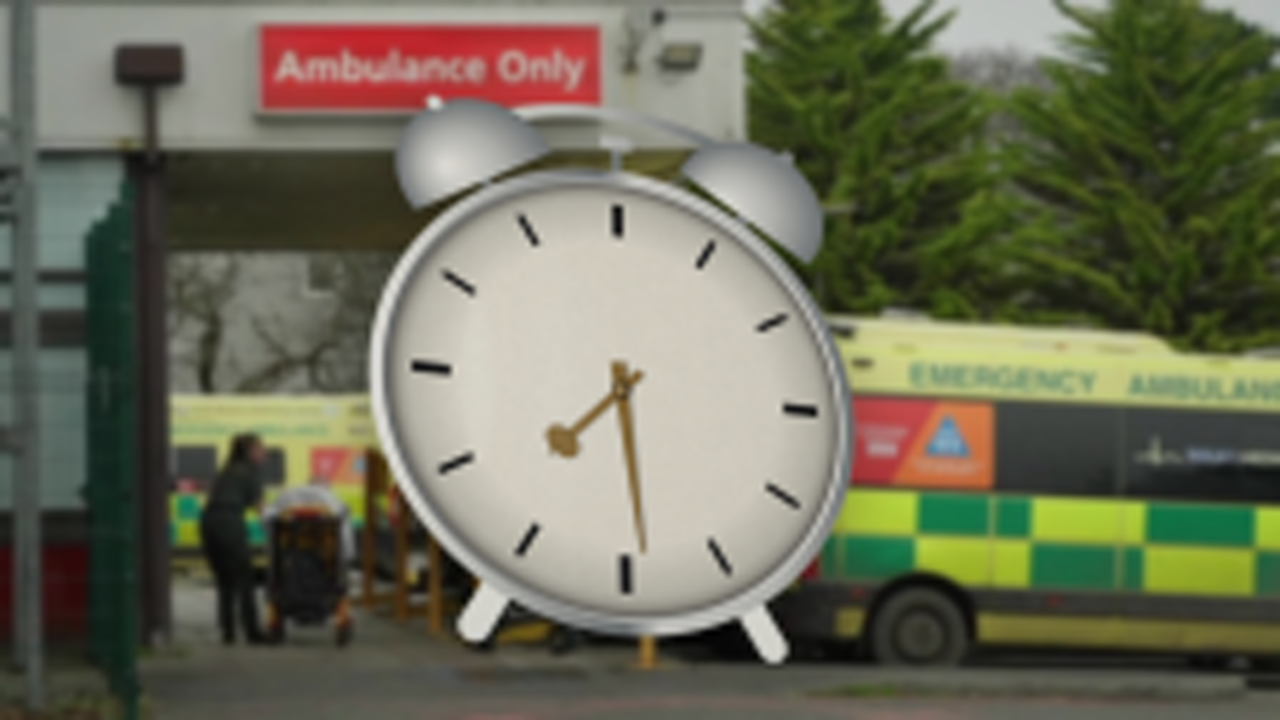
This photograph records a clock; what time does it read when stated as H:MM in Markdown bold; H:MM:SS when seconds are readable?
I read **7:29**
